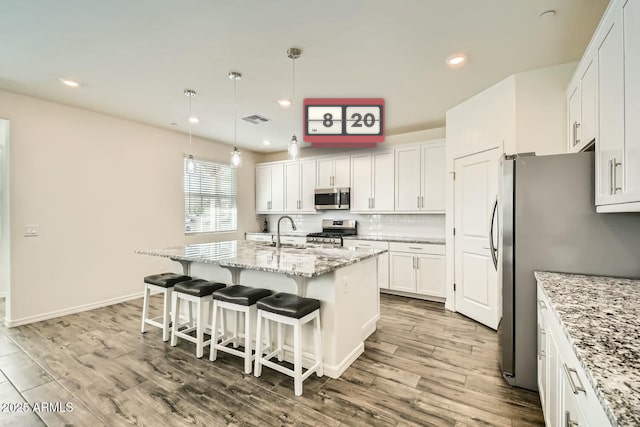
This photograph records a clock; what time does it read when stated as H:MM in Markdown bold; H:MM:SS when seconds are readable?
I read **8:20**
